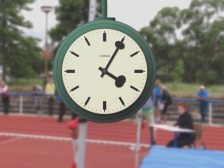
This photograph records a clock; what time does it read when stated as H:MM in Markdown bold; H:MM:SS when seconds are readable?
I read **4:05**
